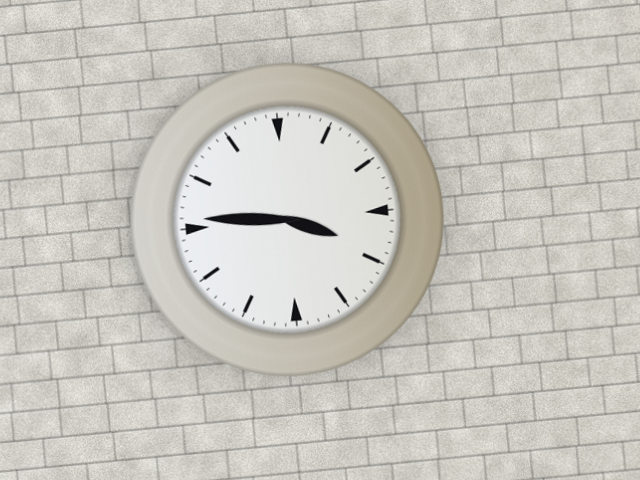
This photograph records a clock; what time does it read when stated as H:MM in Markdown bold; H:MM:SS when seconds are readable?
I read **3:46**
